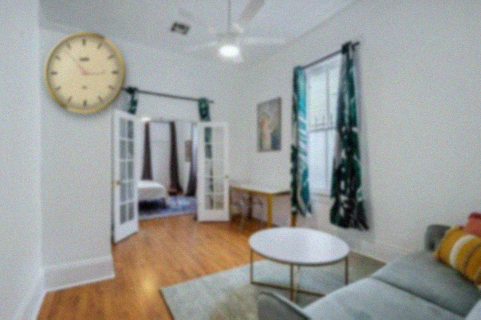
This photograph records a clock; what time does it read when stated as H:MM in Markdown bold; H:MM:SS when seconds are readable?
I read **2:53**
